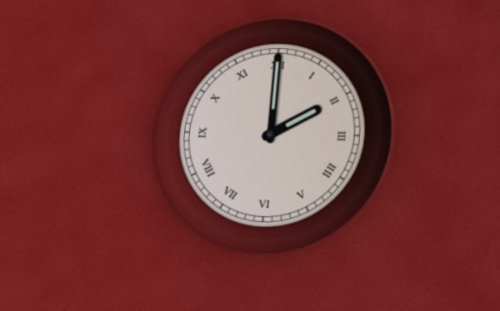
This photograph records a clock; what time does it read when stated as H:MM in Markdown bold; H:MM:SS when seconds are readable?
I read **2:00**
